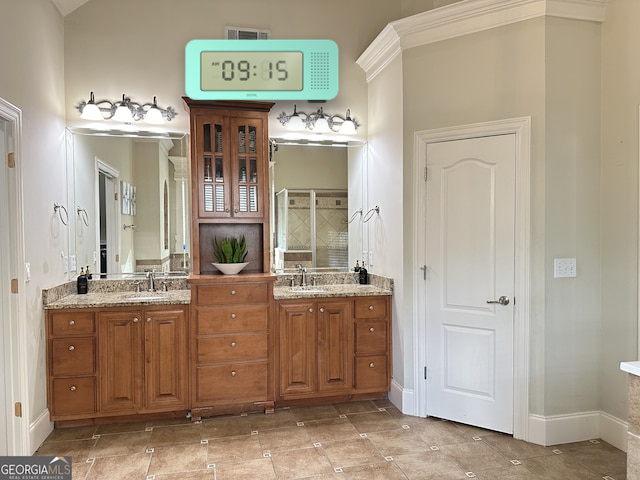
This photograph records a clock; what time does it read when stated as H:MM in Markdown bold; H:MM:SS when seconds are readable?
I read **9:15**
